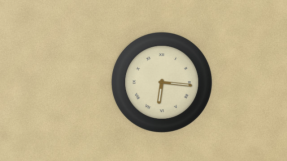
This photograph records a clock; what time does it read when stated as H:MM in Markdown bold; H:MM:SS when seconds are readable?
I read **6:16**
